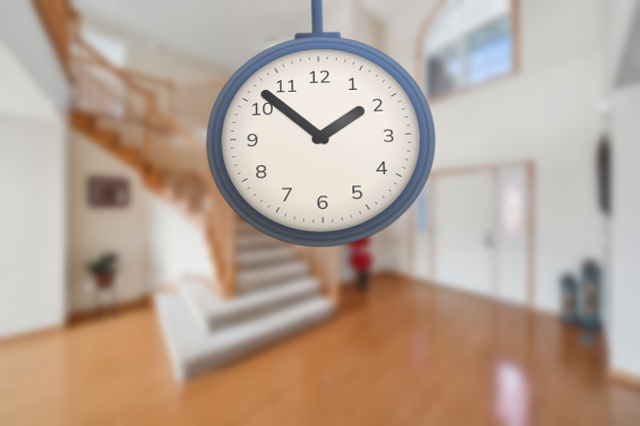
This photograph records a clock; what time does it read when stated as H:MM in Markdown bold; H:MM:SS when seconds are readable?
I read **1:52**
